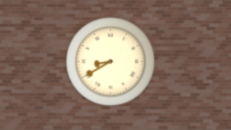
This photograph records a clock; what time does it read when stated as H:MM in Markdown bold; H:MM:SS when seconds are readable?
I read **8:40**
